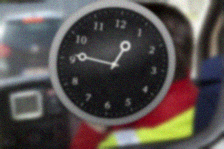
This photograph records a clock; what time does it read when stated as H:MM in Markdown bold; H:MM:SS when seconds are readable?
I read **12:46**
